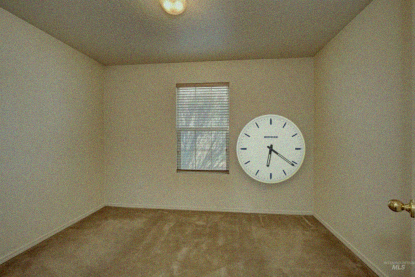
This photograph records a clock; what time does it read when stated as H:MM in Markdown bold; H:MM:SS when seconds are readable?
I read **6:21**
